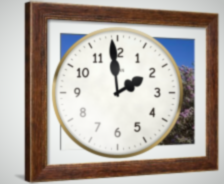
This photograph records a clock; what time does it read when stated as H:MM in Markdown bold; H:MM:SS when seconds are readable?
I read **1:59**
